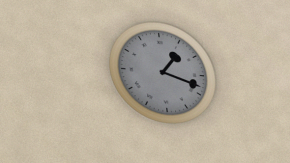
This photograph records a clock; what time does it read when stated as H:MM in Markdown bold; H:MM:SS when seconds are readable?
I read **1:18**
